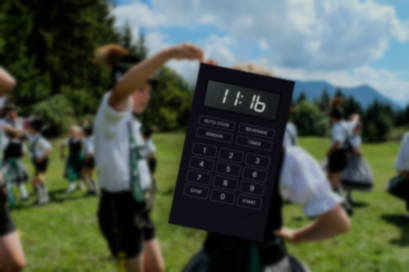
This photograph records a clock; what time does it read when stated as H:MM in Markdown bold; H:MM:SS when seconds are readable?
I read **11:16**
